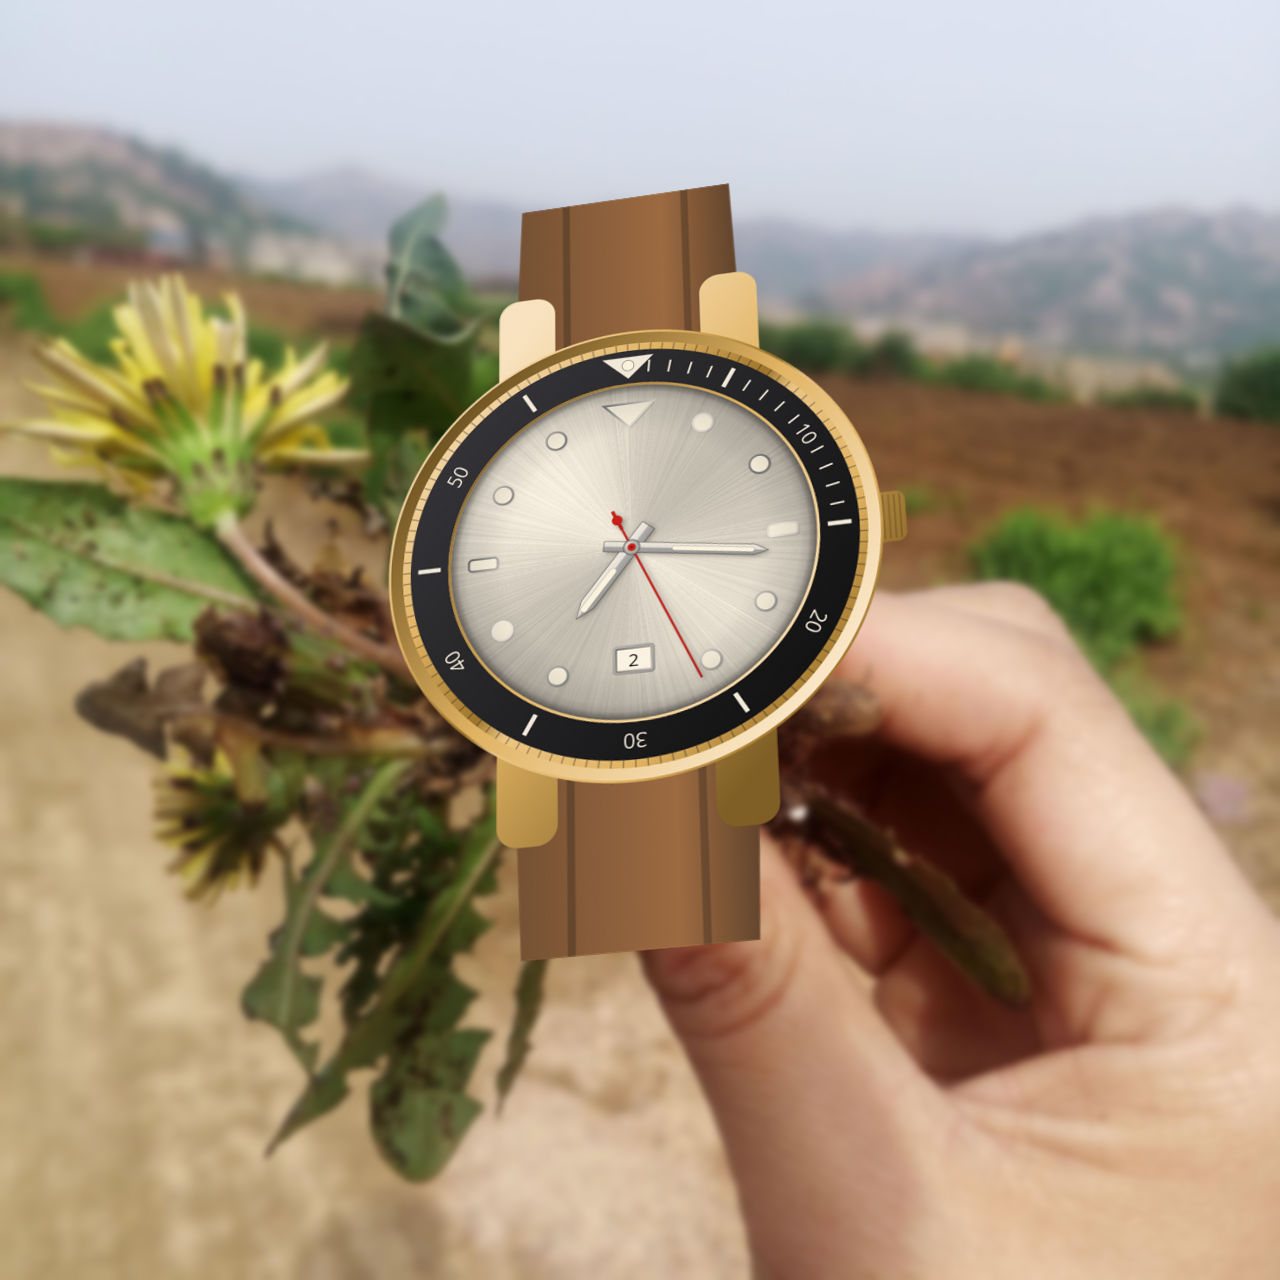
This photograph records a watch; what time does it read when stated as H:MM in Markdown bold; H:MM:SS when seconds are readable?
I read **7:16:26**
